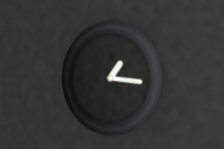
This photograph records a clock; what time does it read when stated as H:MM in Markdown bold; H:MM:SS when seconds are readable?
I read **1:16**
